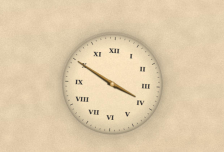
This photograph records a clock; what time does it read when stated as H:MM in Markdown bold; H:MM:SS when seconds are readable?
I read **3:50**
